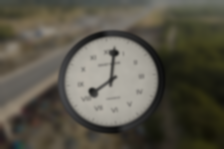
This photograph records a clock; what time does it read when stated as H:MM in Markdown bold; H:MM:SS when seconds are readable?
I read **8:02**
